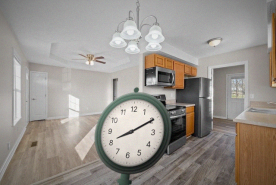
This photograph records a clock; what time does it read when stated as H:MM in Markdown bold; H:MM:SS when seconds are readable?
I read **8:10**
